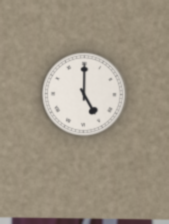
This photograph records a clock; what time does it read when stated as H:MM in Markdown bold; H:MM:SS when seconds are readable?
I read **5:00**
